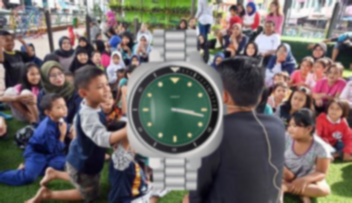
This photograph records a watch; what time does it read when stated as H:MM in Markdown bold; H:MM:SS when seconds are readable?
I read **3:17**
